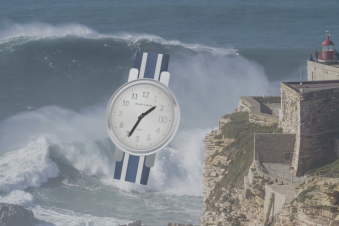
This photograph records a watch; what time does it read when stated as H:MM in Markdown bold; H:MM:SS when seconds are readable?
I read **1:34**
